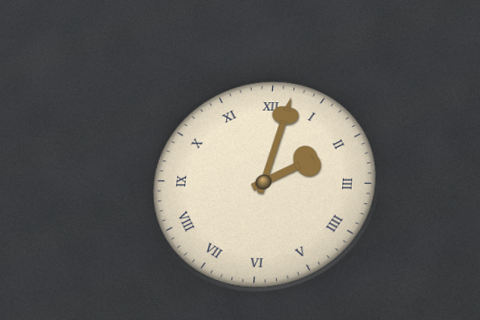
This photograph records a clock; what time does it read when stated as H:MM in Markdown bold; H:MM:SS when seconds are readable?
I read **2:02**
